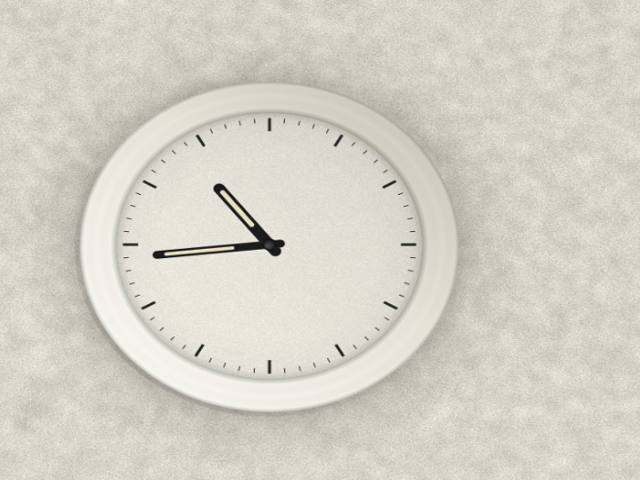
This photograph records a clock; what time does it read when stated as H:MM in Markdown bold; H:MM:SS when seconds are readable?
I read **10:44**
